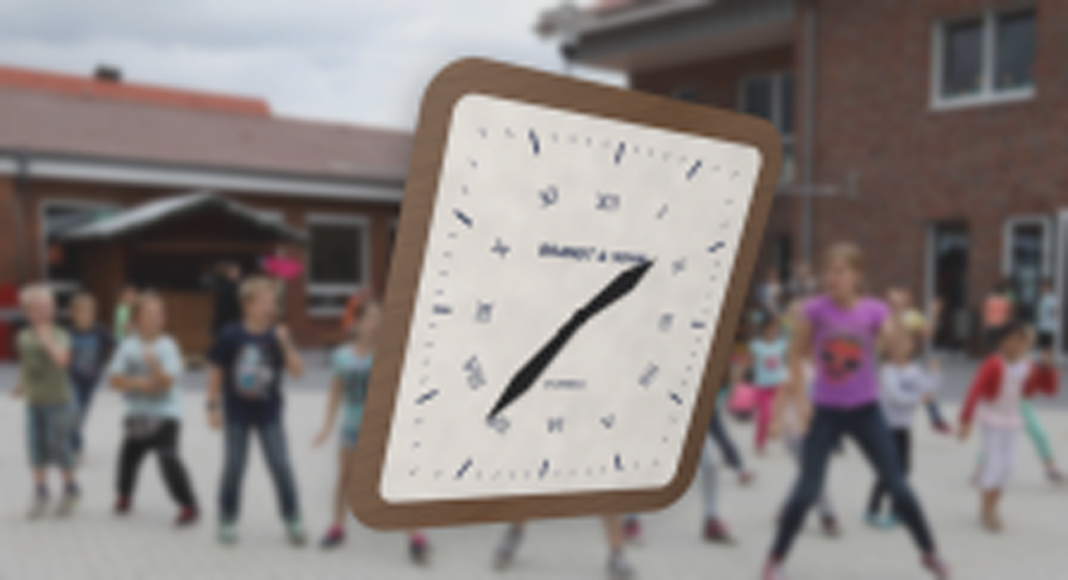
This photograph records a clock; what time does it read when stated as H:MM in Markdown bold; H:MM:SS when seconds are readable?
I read **1:36**
